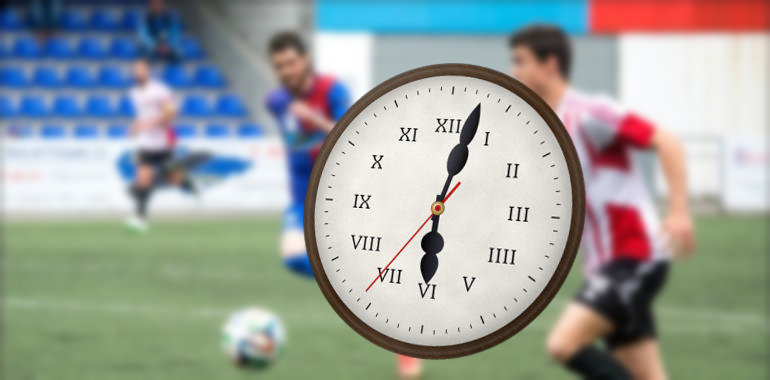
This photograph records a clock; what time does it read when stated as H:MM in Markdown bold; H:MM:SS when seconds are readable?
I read **6:02:36**
